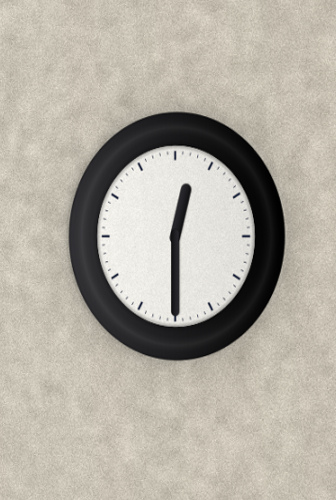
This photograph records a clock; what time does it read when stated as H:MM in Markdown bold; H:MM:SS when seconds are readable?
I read **12:30**
